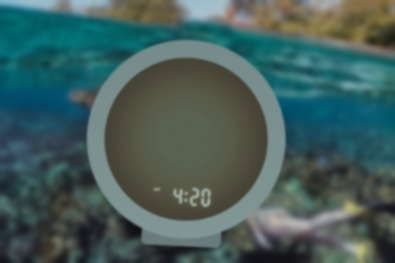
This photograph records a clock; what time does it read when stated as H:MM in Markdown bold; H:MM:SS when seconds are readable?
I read **4:20**
